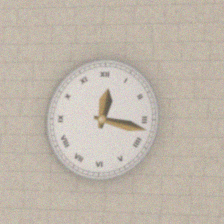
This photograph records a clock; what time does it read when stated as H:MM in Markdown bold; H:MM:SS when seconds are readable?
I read **12:17**
